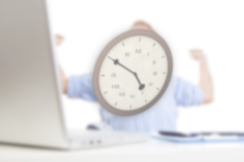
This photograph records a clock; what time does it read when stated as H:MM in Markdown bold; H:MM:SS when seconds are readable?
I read **4:50**
